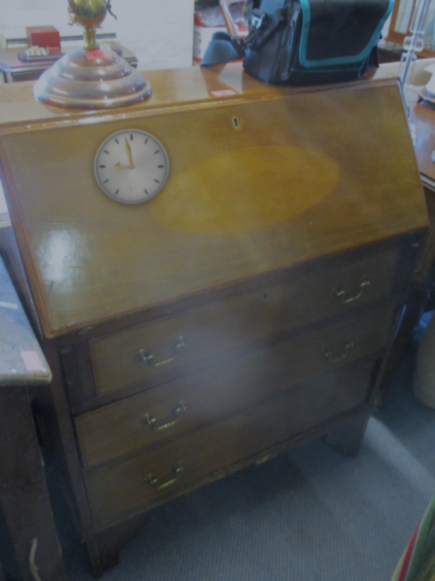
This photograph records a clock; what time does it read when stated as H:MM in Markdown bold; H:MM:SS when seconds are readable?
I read **8:58**
